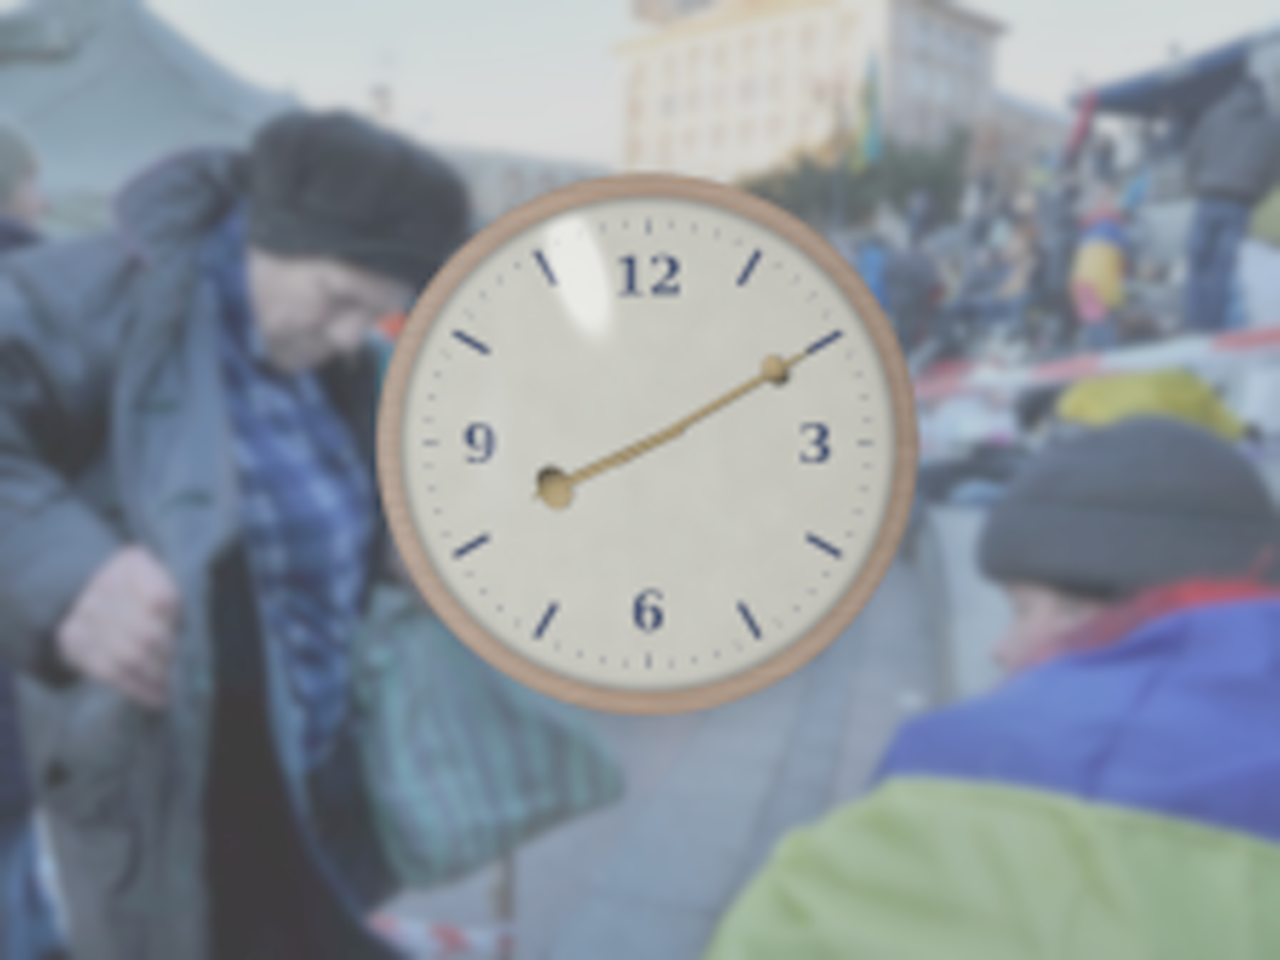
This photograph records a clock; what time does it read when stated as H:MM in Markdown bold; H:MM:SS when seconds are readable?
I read **8:10**
